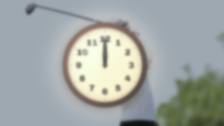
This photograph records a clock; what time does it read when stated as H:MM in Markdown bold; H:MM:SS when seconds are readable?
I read **12:00**
